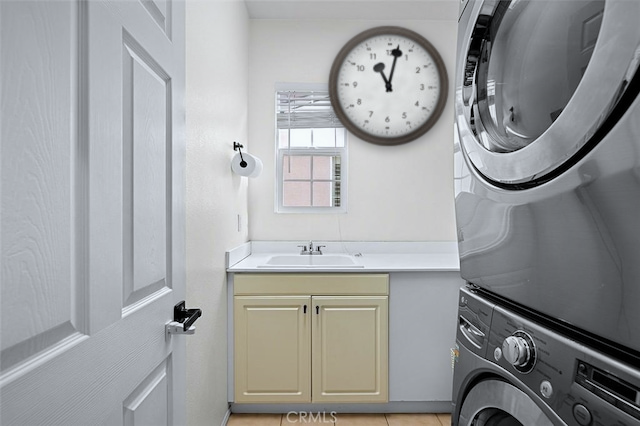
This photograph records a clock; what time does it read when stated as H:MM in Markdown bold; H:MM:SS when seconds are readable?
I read **11:02**
